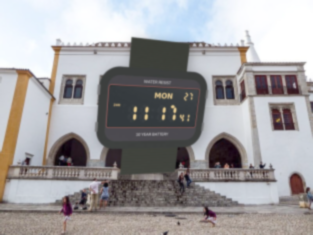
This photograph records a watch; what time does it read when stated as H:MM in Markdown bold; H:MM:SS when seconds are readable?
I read **11:17**
